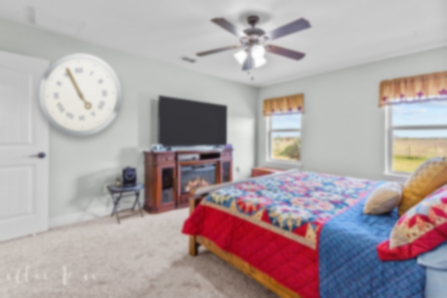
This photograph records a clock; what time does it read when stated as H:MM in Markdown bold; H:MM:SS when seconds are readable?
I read **4:56**
